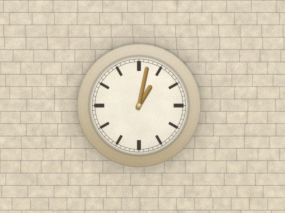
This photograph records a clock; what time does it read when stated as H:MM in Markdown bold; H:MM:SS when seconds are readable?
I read **1:02**
